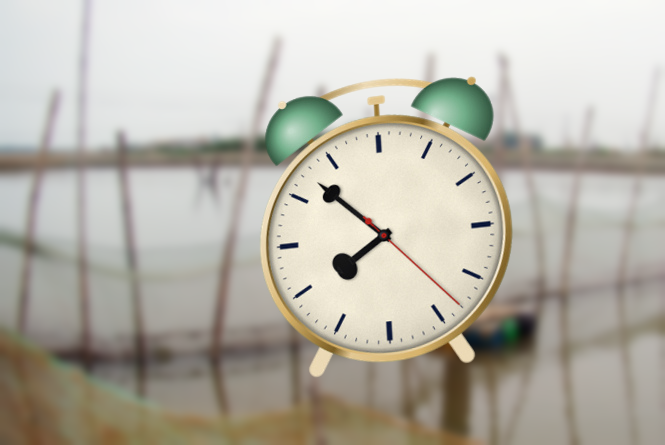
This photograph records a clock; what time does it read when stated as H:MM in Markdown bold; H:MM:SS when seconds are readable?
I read **7:52:23**
